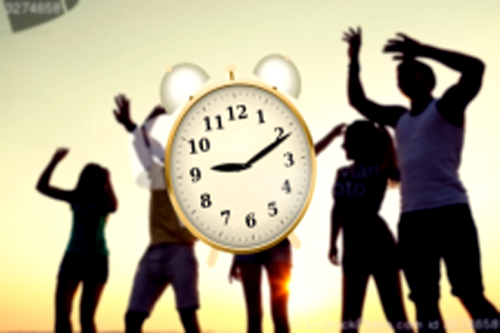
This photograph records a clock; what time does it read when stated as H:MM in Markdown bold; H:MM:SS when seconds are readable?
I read **9:11**
